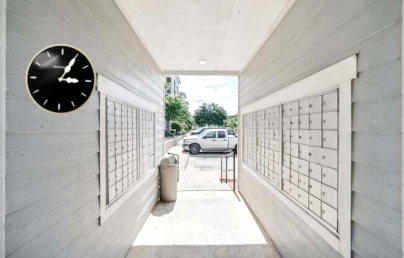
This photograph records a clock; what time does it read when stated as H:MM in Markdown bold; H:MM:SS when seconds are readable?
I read **3:05**
